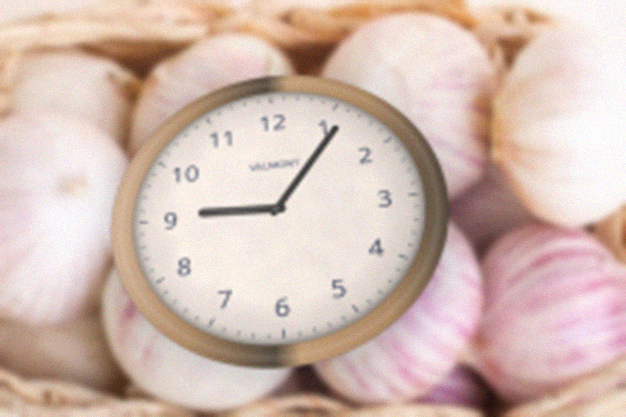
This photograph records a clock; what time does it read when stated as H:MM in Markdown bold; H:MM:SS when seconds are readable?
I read **9:06**
